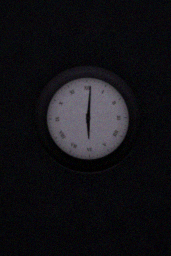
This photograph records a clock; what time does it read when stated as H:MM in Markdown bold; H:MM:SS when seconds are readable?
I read **6:01**
